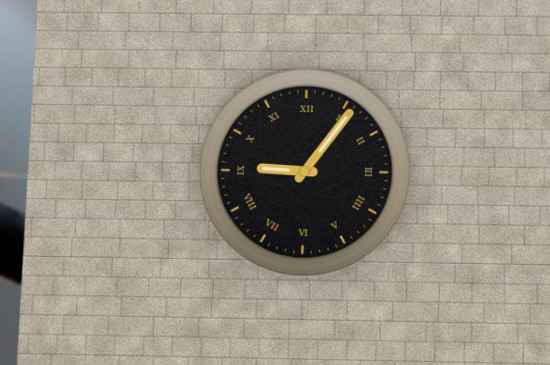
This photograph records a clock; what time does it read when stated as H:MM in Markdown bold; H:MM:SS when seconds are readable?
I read **9:06**
